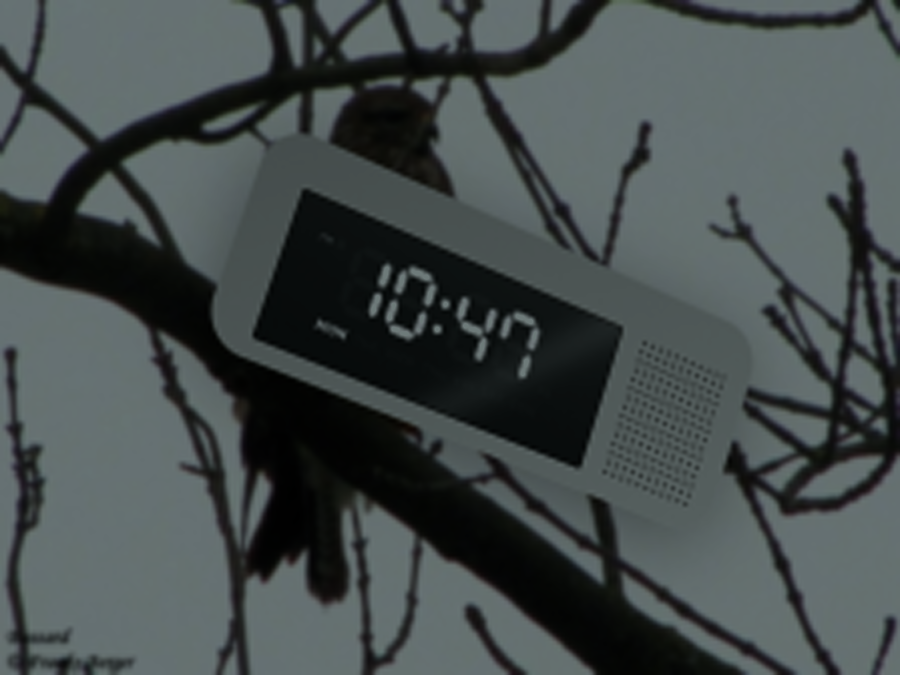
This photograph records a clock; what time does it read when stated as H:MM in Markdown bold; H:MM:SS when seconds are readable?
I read **10:47**
